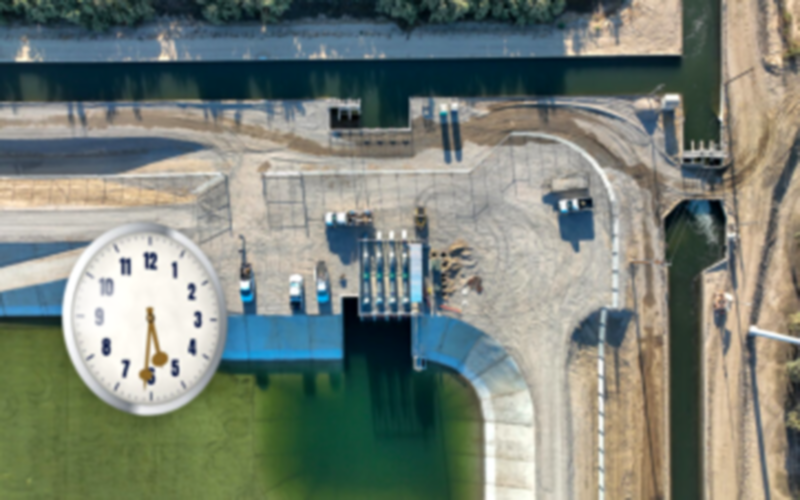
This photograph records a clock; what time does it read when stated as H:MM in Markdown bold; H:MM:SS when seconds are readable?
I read **5:31**
